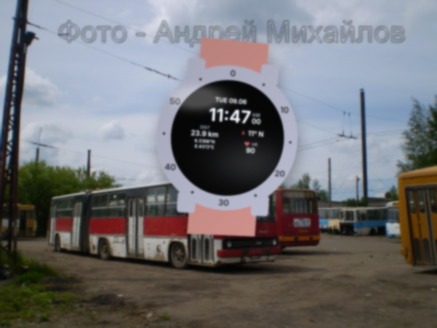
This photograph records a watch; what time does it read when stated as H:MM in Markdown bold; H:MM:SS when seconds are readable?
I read **11:47**
